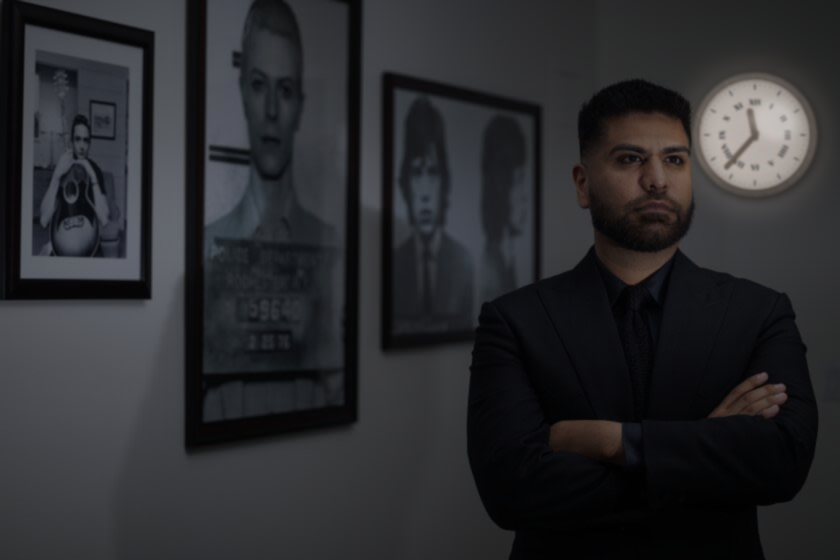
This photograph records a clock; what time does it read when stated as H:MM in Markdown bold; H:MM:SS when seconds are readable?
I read **11:37**
